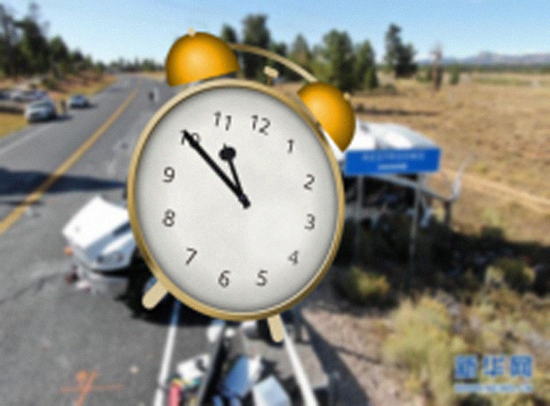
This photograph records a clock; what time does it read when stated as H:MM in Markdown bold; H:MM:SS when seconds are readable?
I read **10:50**
